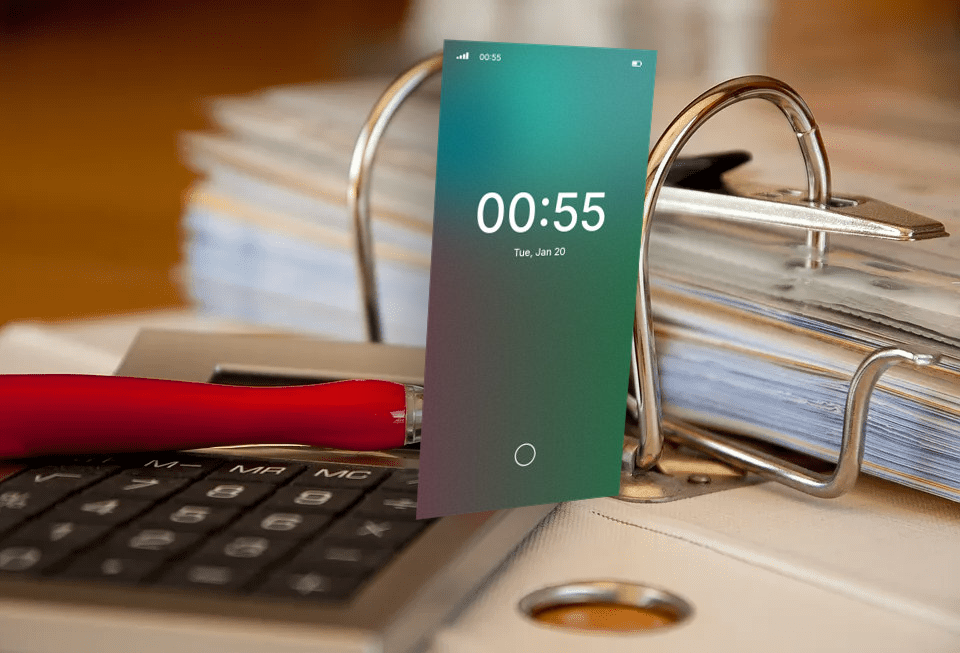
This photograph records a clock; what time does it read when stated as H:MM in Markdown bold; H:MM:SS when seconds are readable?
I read **0:55**
